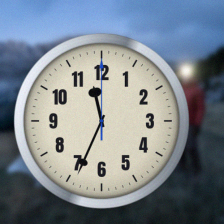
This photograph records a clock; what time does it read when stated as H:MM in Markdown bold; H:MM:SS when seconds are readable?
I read **11:34:00**
